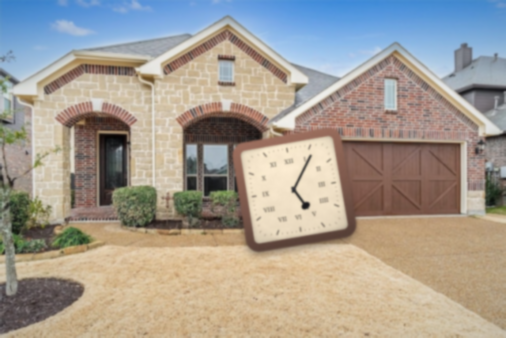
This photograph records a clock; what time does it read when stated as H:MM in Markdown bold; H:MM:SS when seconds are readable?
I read **5:06**
